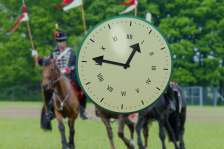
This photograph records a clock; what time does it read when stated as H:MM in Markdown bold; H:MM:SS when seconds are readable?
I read **12:46**
